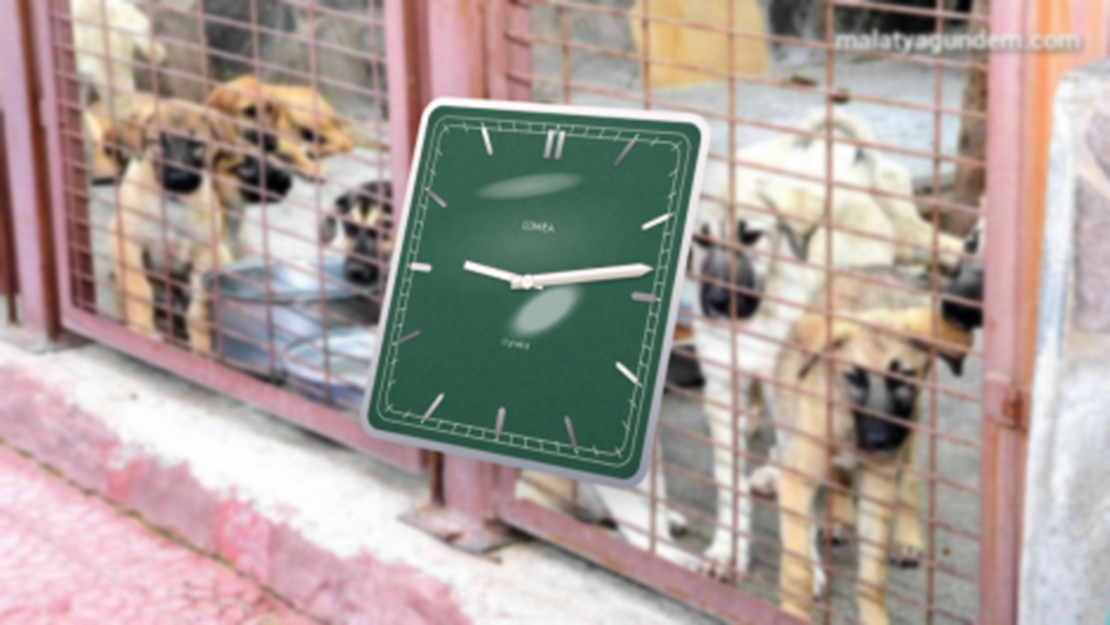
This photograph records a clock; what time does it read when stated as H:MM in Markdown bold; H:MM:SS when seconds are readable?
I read **9:13**
